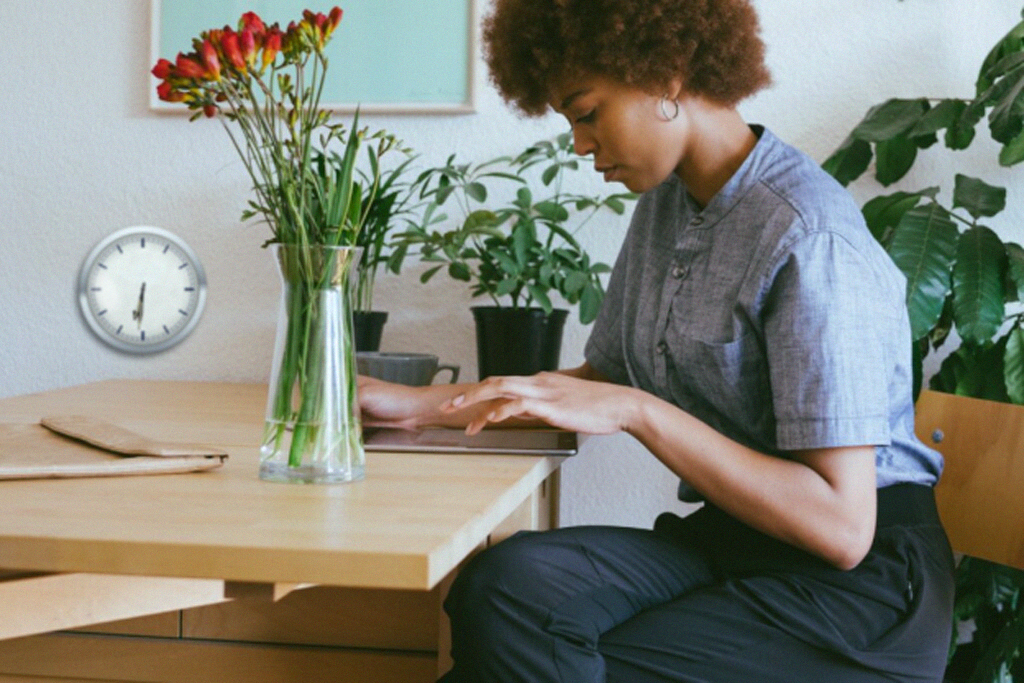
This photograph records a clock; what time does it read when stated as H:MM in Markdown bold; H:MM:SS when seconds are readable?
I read **6:31**
